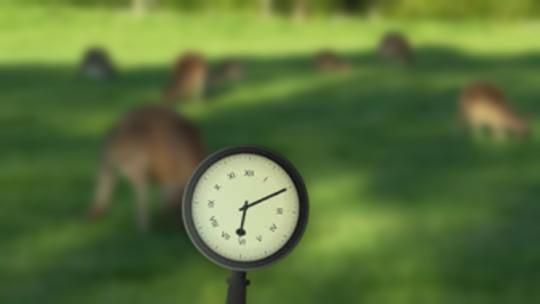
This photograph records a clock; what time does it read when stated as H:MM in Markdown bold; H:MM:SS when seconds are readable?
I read **6:10**
